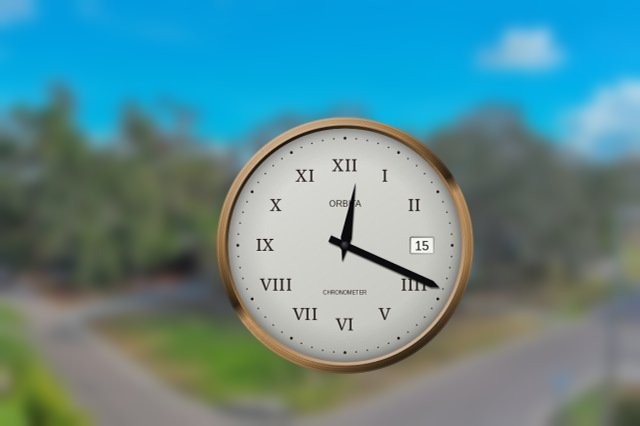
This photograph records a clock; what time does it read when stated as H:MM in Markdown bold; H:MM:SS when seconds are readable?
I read **12:19**
